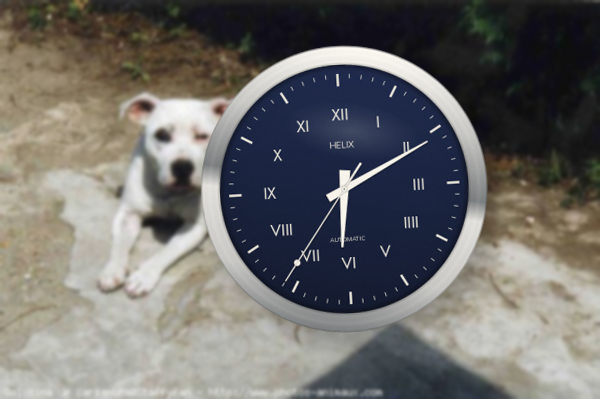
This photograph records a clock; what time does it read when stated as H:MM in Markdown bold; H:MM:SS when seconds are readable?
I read **6:10:36**
